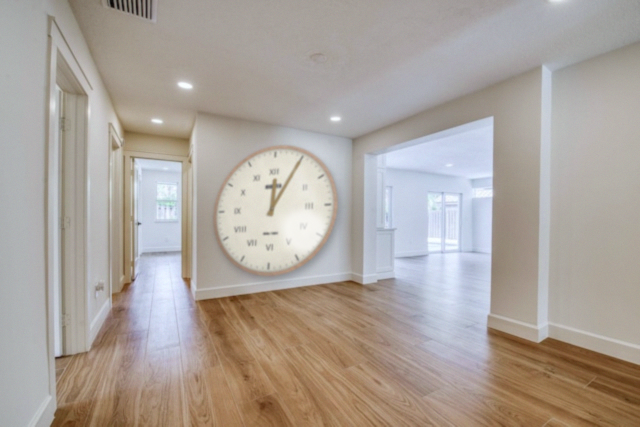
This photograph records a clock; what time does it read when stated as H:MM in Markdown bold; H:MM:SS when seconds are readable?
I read **12:05**
